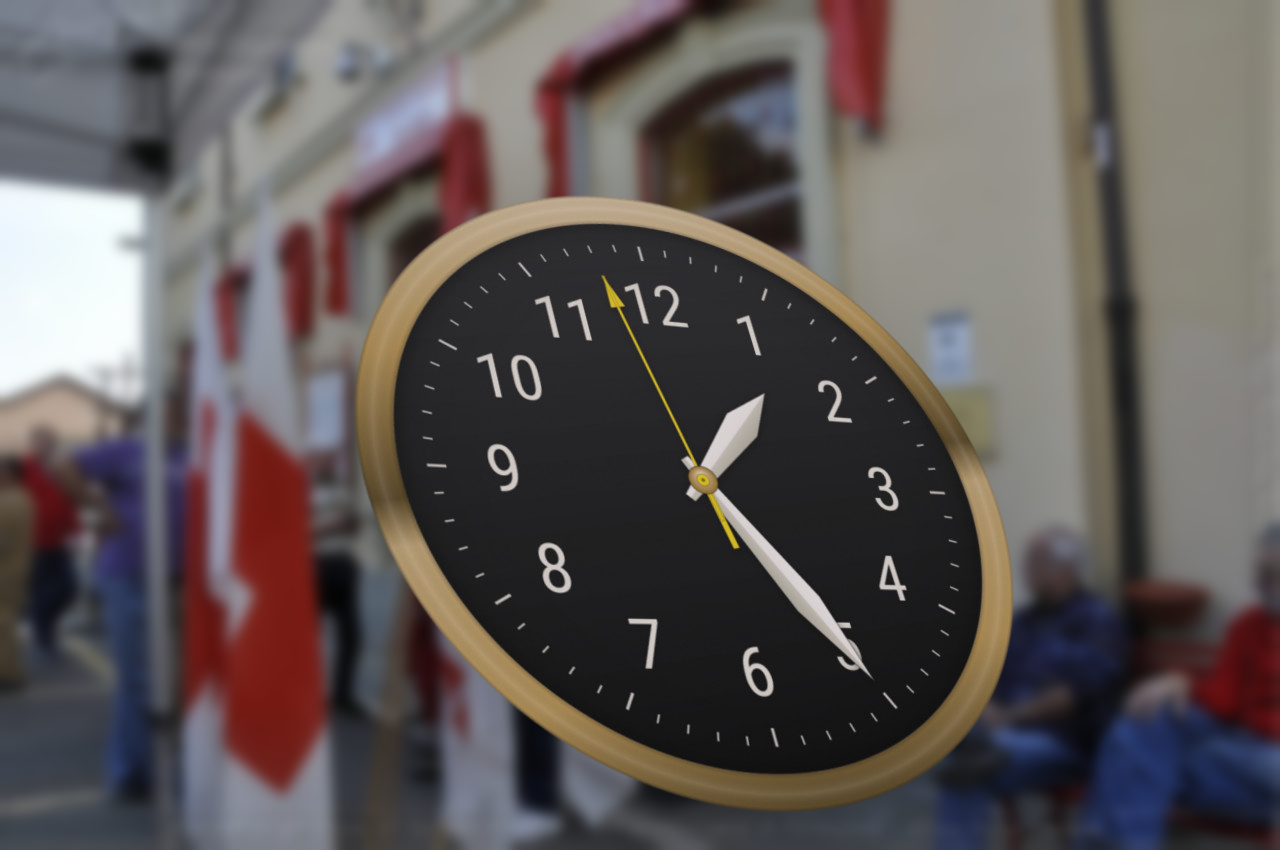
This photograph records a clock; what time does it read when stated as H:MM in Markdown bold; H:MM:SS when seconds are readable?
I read **1:24:58**
